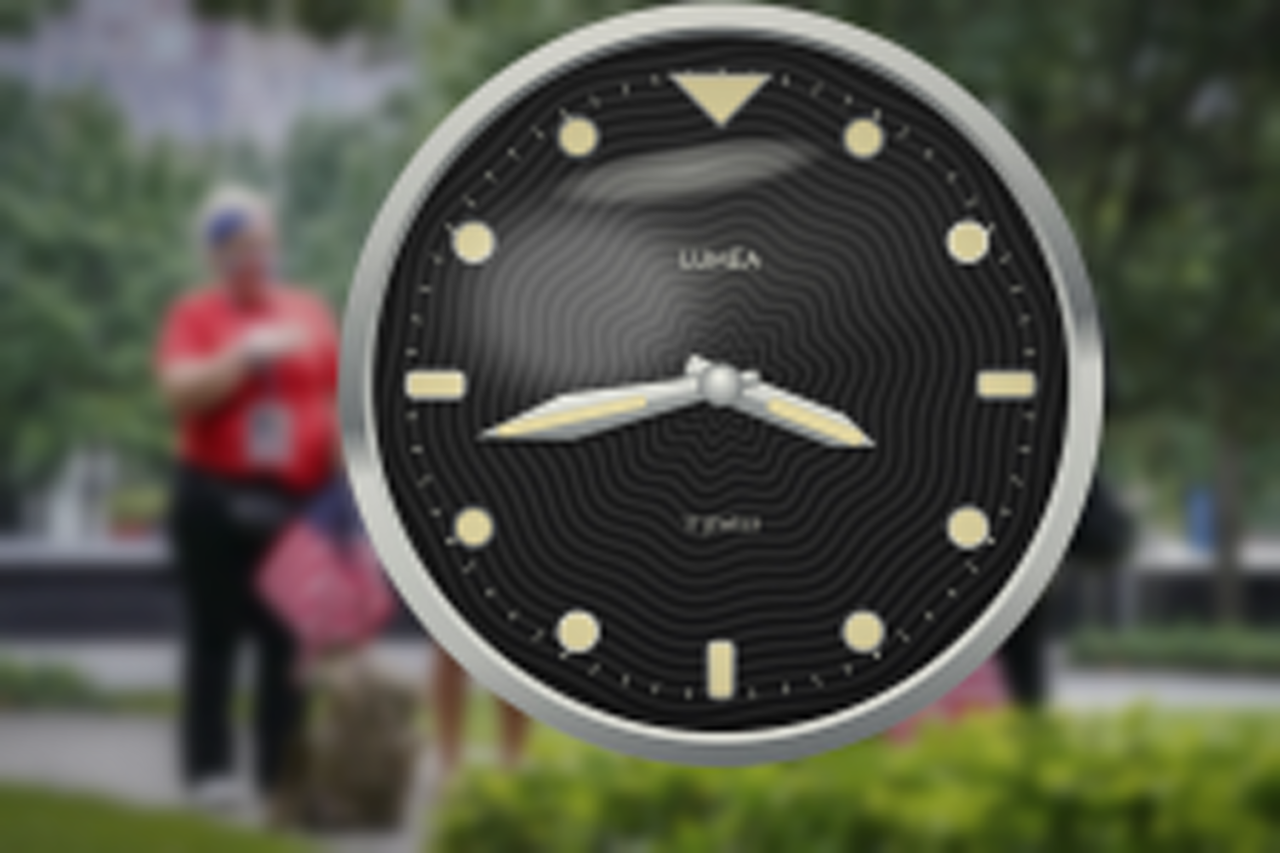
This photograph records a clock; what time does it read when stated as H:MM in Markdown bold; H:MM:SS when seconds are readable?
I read **3:43**
